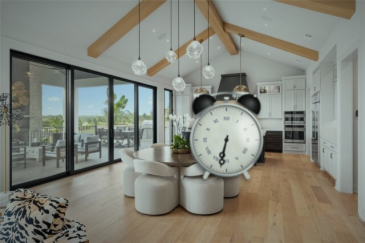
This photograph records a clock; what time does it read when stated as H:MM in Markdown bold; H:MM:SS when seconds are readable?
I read **6:32**
